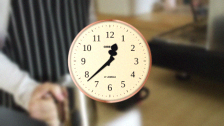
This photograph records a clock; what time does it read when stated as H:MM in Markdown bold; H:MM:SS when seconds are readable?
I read **12:38**
